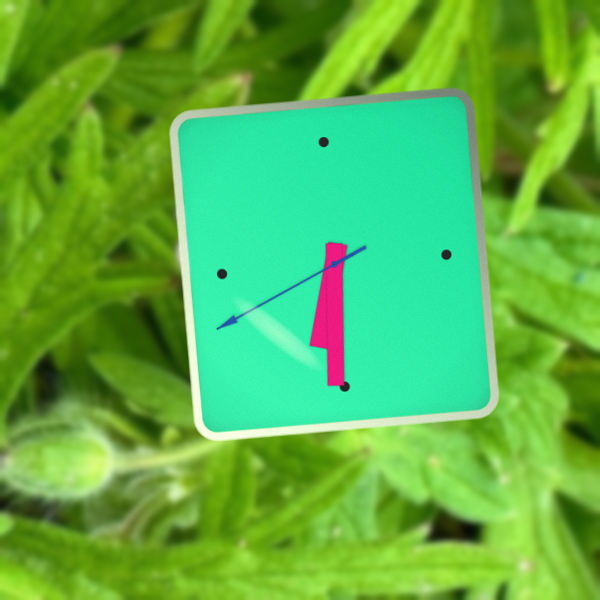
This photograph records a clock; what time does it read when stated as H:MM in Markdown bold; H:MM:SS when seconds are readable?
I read **6:30:41**
